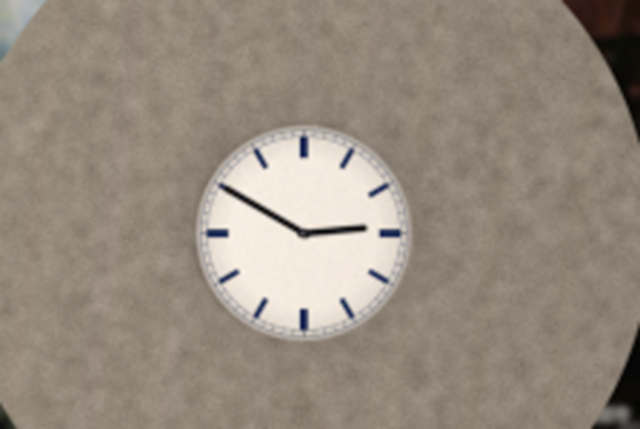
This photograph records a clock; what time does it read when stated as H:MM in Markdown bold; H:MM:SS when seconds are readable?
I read **2:50**
